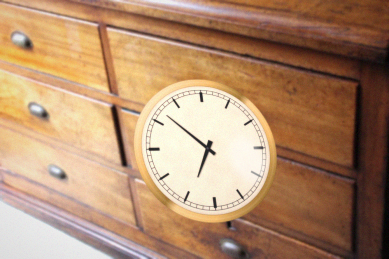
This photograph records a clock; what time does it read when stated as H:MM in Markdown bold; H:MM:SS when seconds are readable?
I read **6:52**
